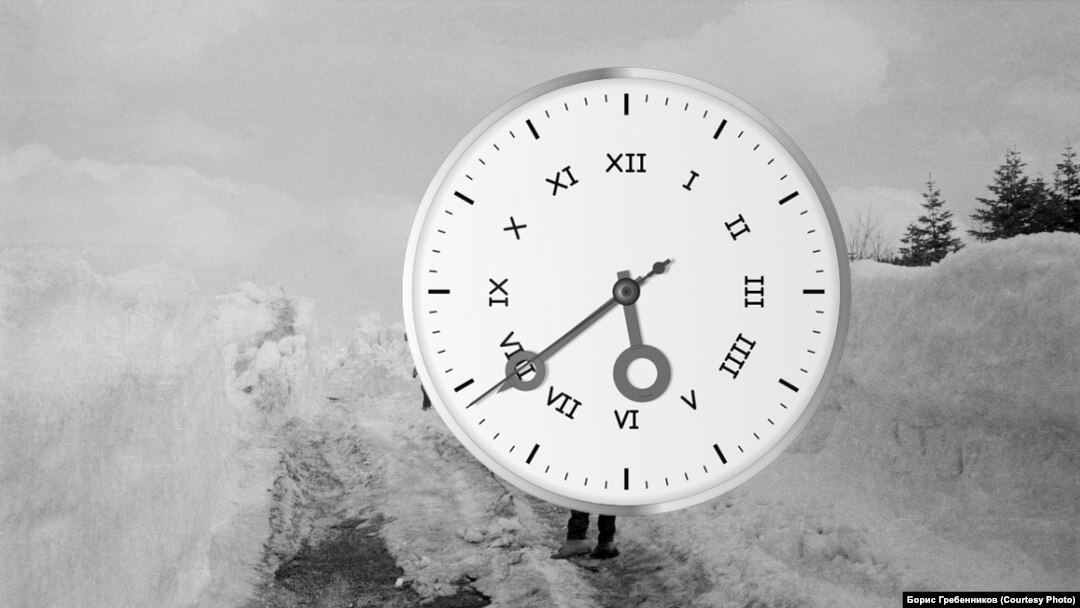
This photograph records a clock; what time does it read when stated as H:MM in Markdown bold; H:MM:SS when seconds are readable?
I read **5:38:39**
